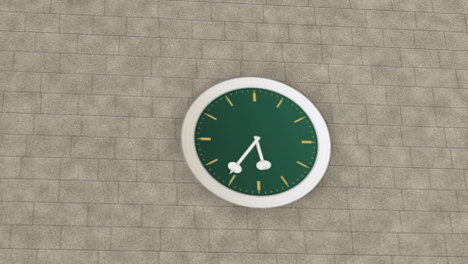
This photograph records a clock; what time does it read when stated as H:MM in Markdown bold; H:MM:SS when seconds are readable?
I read **5:36**
